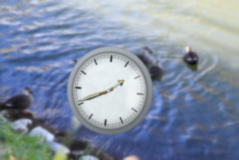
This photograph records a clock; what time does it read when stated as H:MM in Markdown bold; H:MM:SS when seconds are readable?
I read **1:41**
